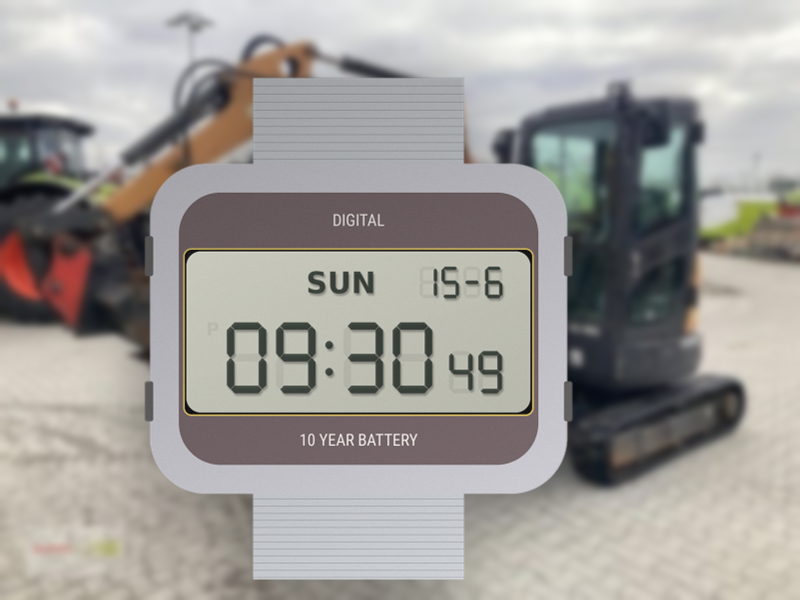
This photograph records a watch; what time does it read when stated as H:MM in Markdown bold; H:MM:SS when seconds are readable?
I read **9:30:49**
